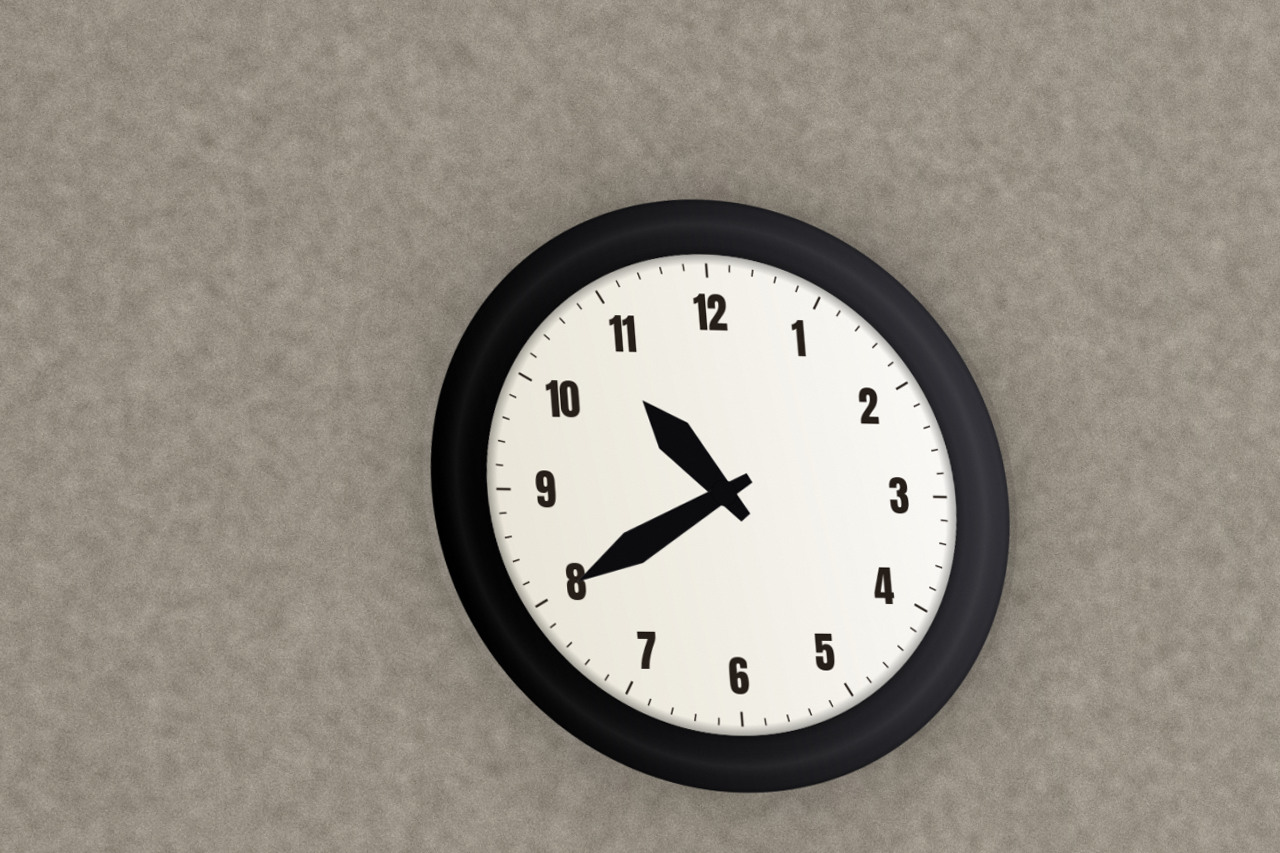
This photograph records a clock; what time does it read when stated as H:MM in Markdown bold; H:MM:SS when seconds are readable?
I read **10:40**
